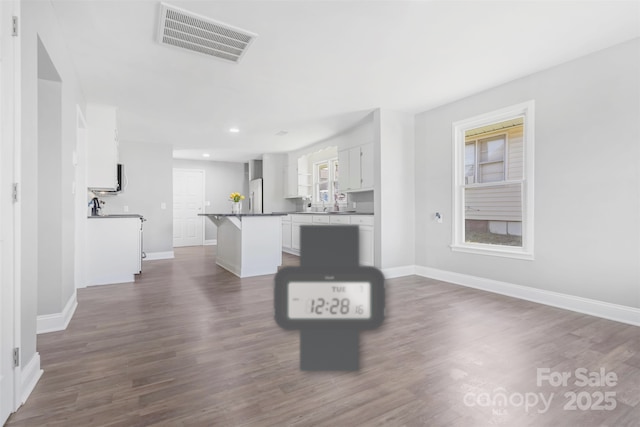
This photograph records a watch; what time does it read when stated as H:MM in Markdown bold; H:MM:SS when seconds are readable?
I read **12:28**
